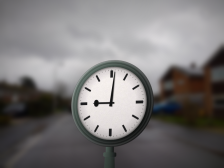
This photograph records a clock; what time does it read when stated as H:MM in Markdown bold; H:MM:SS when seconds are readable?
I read **9:01**
